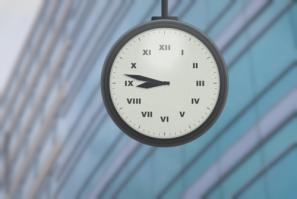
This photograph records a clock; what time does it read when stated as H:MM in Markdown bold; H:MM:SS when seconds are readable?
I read **8:47**
